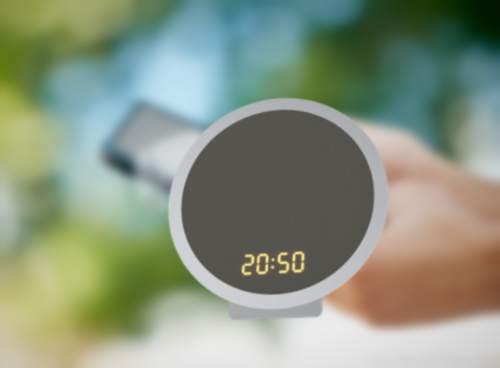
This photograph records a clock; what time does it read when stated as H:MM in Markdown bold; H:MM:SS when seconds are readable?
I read **20:50**
